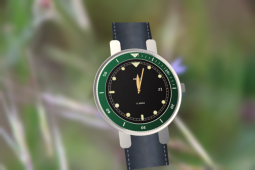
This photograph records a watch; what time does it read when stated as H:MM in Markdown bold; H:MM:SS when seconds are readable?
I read **12:03**
